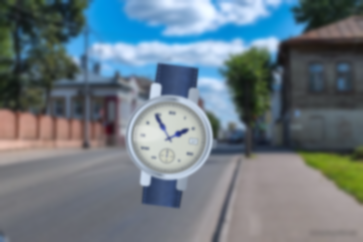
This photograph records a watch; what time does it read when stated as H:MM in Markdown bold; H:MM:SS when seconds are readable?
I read **1:54**
